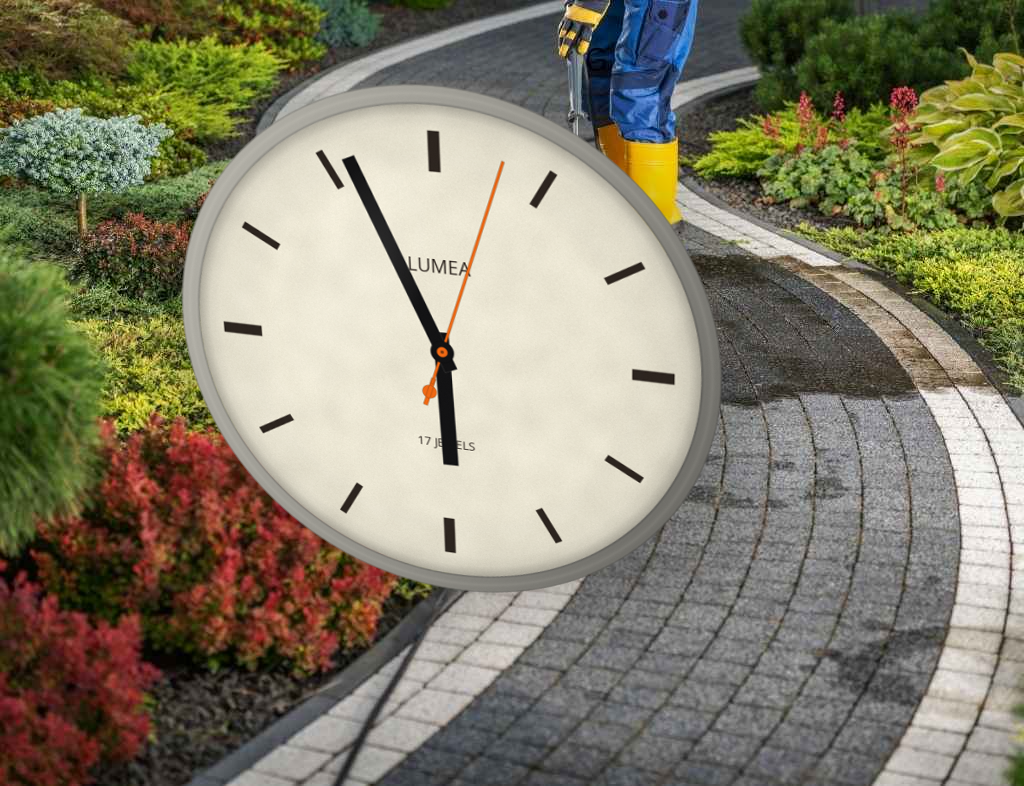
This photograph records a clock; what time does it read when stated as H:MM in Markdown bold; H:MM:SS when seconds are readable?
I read **5:56:03**
